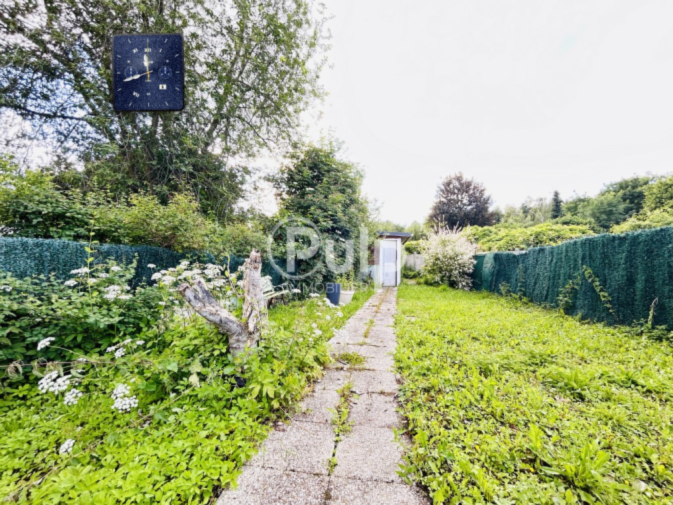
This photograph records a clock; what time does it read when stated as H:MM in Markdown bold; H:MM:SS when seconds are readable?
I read **11:42**
